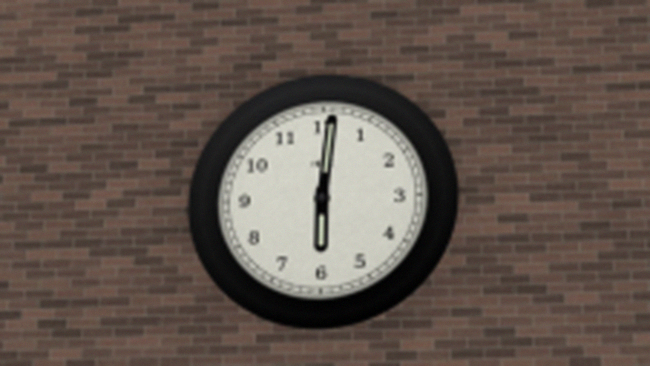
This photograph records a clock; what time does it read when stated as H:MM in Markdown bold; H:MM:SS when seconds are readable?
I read **6:01**
